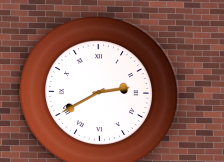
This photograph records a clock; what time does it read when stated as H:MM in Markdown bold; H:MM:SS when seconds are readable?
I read **2:40**
